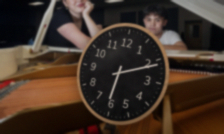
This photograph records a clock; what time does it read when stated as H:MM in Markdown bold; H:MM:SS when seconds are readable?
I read **6:11**
